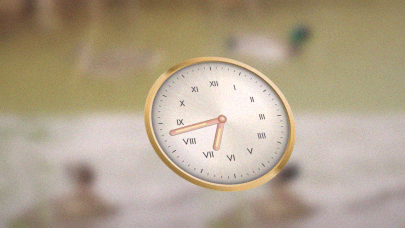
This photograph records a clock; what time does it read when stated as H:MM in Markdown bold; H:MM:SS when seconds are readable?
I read **6:43**
